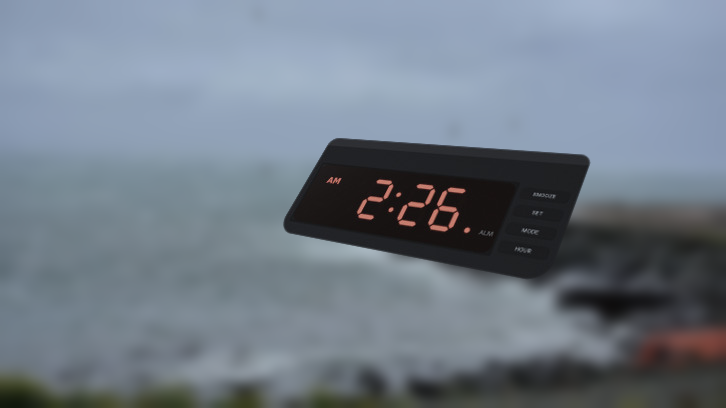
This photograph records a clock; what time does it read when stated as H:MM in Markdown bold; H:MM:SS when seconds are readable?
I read **2:26**
